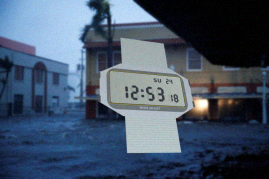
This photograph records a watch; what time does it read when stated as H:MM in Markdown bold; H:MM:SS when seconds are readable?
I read **12:53:18**
